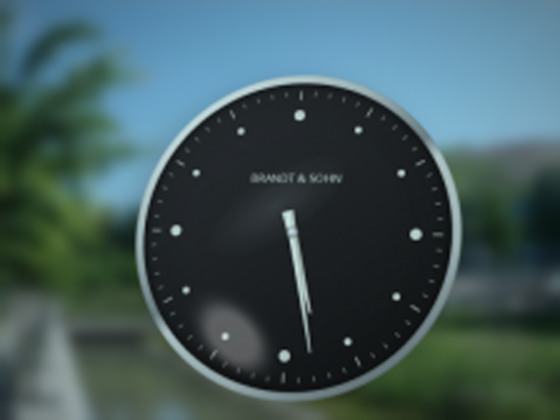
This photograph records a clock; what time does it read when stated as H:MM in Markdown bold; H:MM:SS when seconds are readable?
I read **5:28**
